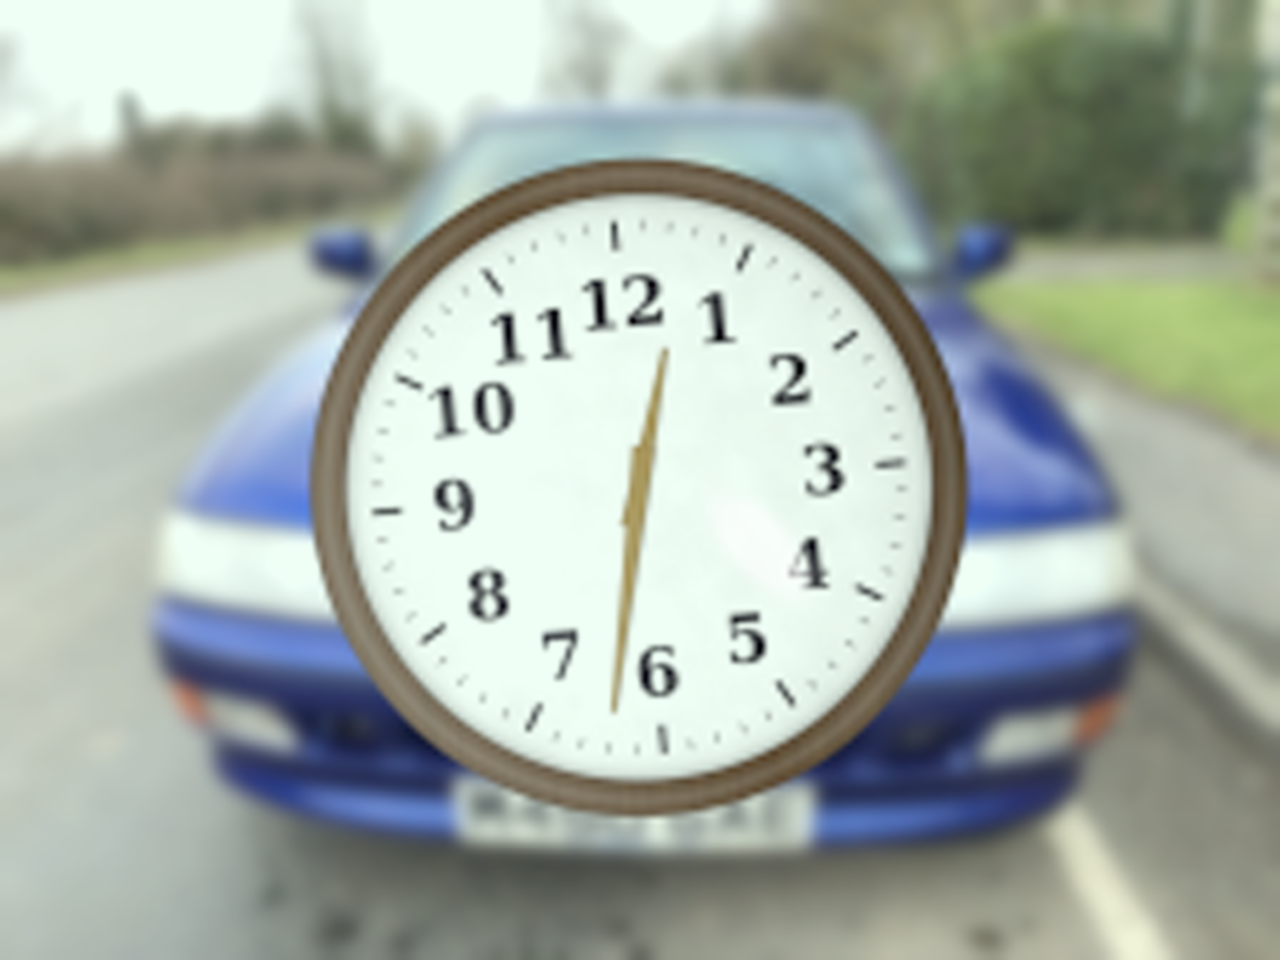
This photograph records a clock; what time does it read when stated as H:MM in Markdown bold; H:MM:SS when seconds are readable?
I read **12:32**
